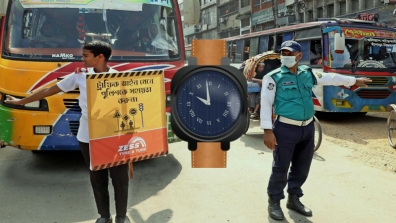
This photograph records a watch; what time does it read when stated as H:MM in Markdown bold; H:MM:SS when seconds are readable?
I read **9:59**
